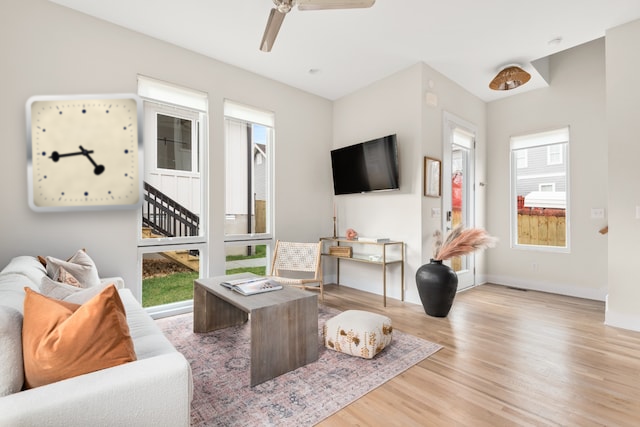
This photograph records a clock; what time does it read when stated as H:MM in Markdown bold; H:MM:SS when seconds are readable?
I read **4:44**
